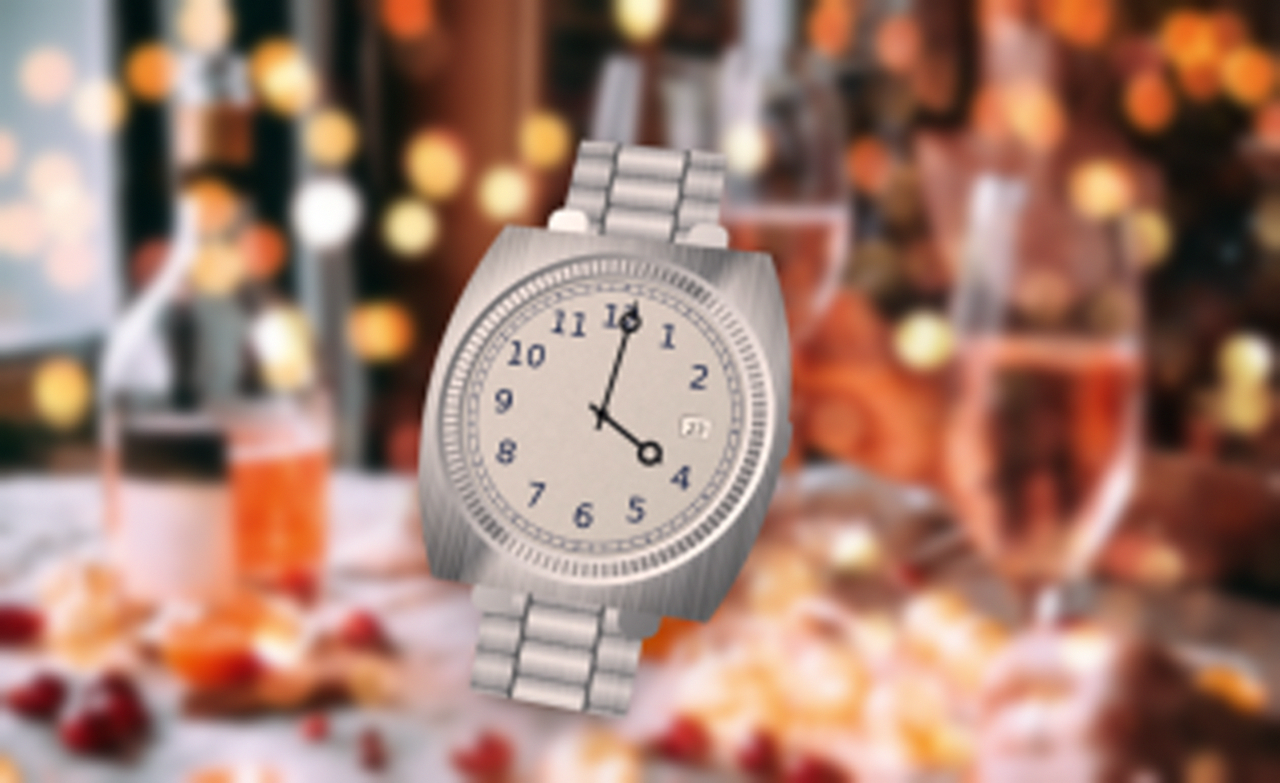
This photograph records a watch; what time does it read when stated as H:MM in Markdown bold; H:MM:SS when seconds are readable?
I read **4:01**
